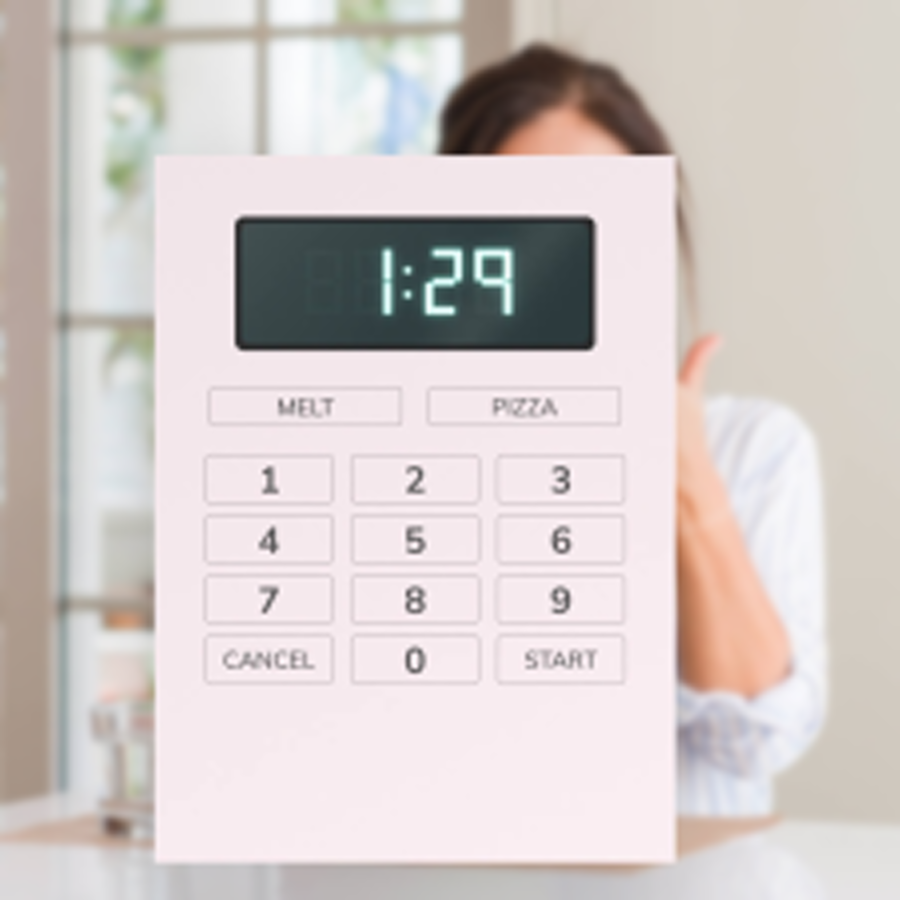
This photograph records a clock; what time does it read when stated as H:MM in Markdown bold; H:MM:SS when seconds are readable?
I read **1:29**
